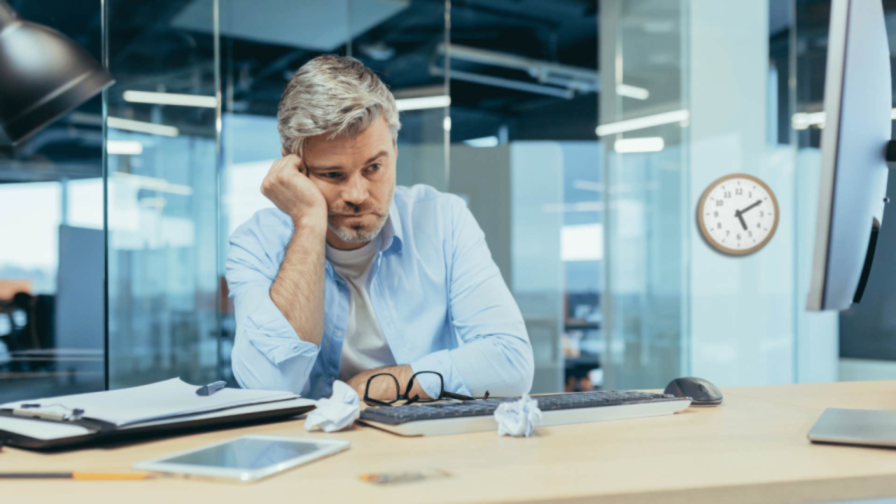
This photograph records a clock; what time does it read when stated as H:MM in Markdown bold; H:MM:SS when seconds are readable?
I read **5:10**
